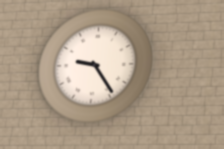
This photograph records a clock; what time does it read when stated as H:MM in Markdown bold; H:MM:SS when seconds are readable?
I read **9:24**
